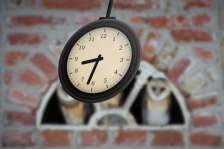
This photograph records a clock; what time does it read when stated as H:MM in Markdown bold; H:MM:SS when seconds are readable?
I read **8:32**
